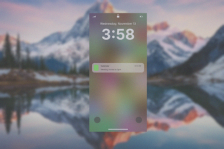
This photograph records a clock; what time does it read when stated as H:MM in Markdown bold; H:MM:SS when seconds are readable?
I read **3:58**
